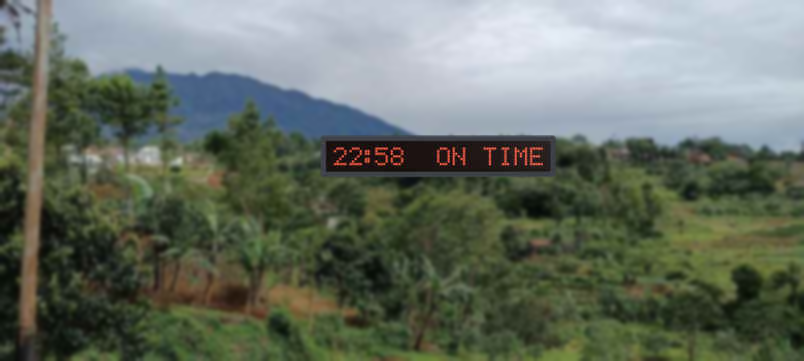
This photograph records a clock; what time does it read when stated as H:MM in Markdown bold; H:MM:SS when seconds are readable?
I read **22:58**
